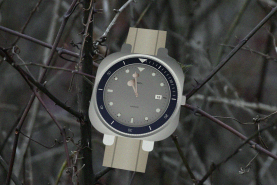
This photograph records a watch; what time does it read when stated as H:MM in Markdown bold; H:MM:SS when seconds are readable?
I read **10:58**
